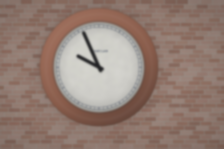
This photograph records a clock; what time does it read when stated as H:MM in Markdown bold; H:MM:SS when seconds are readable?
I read **9:56**
